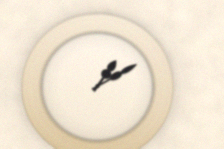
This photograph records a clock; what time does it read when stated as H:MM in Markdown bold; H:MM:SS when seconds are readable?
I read **1:10**
